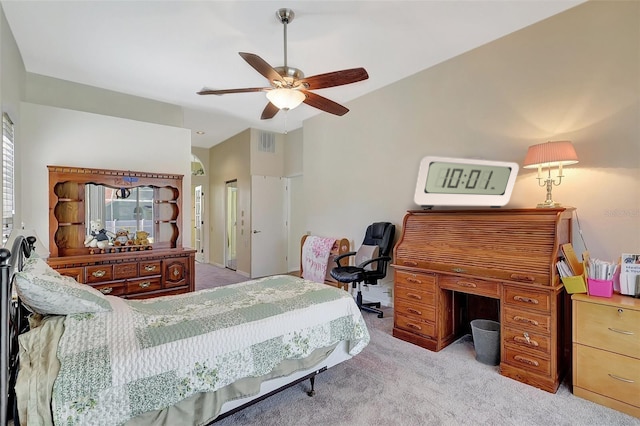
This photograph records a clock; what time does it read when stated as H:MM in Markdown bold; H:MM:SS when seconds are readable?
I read **10:01**
